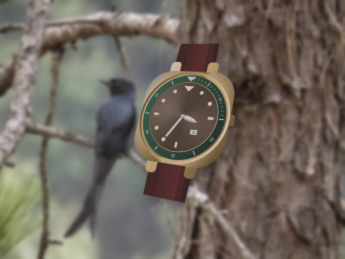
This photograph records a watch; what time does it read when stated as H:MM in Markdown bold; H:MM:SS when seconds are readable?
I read **3:35**
